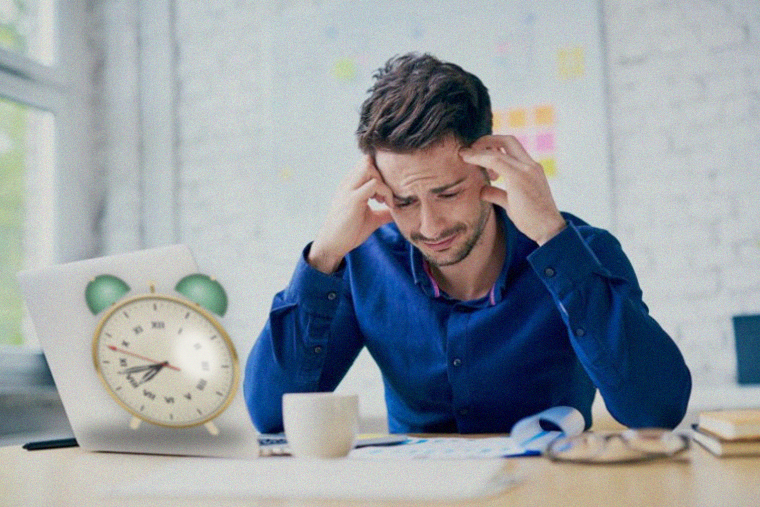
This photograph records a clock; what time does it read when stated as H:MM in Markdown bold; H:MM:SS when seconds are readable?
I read **7:42:48**
